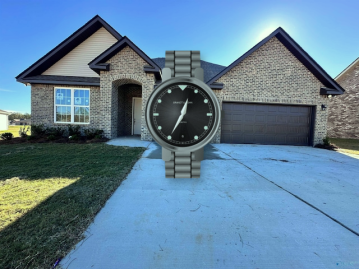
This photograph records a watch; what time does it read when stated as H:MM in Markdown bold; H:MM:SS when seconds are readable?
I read **12:35**
